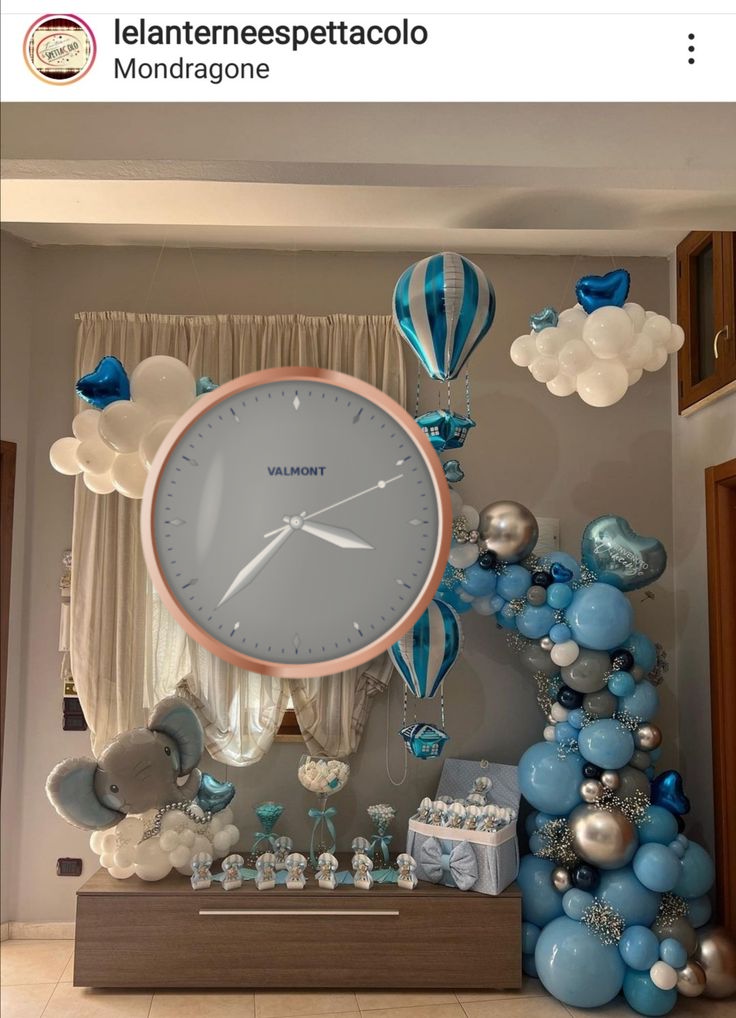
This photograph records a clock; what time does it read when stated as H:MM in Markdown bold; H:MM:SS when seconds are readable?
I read **3:37:11**
